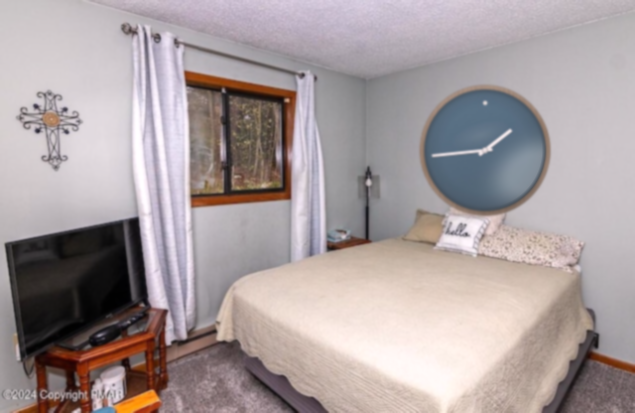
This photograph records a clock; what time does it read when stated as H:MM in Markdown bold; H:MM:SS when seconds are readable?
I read **1:44**
